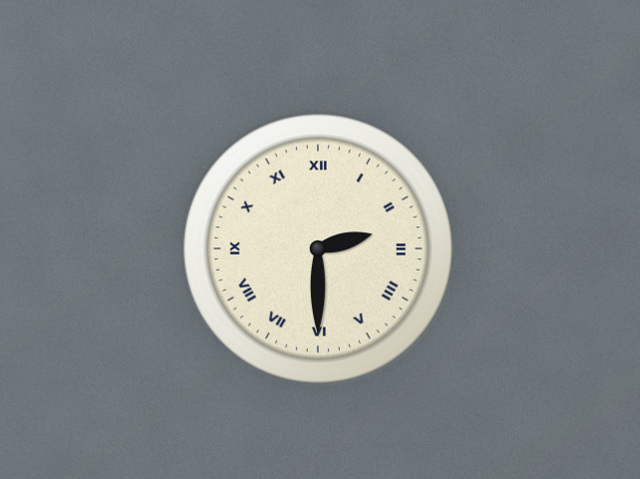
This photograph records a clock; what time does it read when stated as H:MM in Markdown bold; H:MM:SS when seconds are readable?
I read **2:30**
